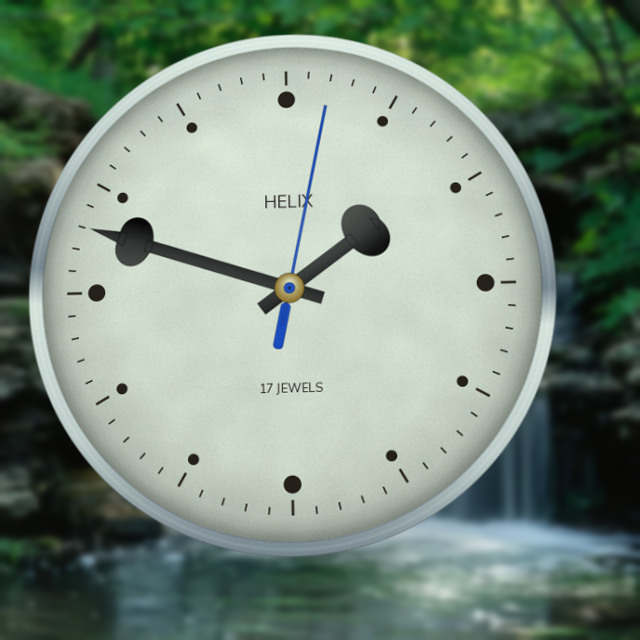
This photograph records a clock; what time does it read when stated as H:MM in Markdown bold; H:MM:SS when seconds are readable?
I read **1:48:02**
